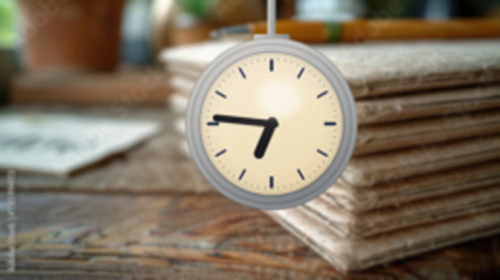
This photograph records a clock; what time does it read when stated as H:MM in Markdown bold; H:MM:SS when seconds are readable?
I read **6:46**
